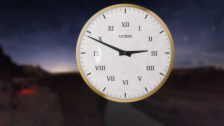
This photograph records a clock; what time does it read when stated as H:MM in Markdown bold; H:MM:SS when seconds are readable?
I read **2:49**
